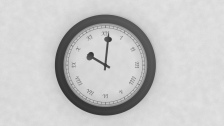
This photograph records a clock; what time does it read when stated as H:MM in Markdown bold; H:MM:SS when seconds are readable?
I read **10:01**
